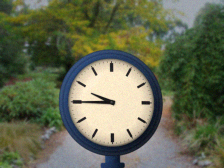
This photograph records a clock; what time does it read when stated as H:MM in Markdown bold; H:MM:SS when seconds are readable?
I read **9:45**
